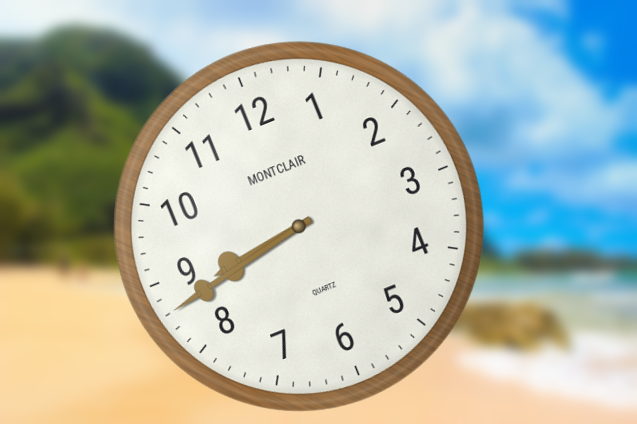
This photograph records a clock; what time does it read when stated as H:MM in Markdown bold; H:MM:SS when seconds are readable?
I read **8:43**
